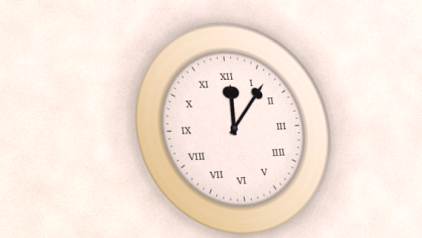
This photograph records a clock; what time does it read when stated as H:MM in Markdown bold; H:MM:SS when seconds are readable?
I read **12:07**
